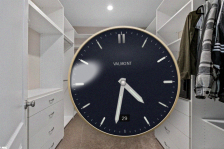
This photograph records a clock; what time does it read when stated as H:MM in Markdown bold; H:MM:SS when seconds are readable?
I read **4:32**
